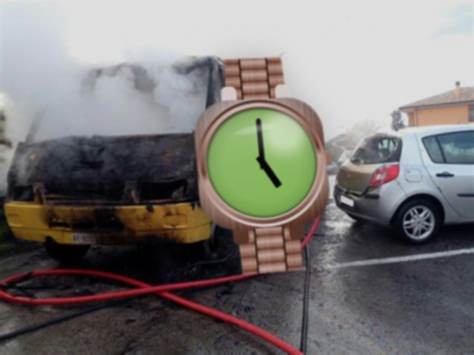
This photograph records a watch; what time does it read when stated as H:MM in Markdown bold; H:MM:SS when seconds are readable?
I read **5:00**
